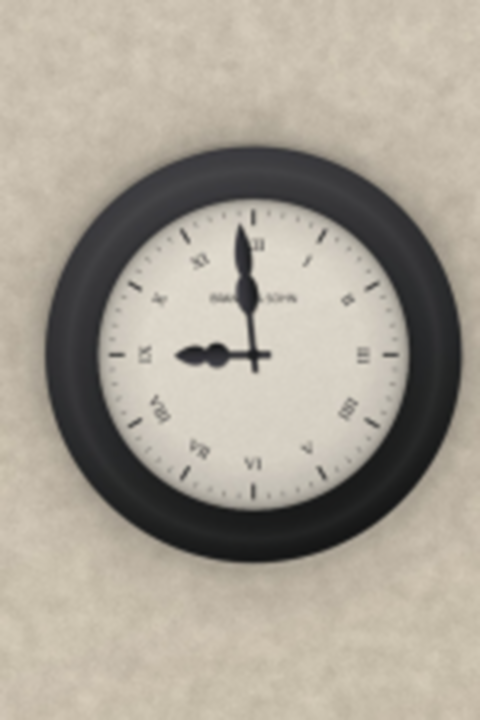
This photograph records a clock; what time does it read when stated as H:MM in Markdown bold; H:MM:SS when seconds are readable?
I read **8:59**
